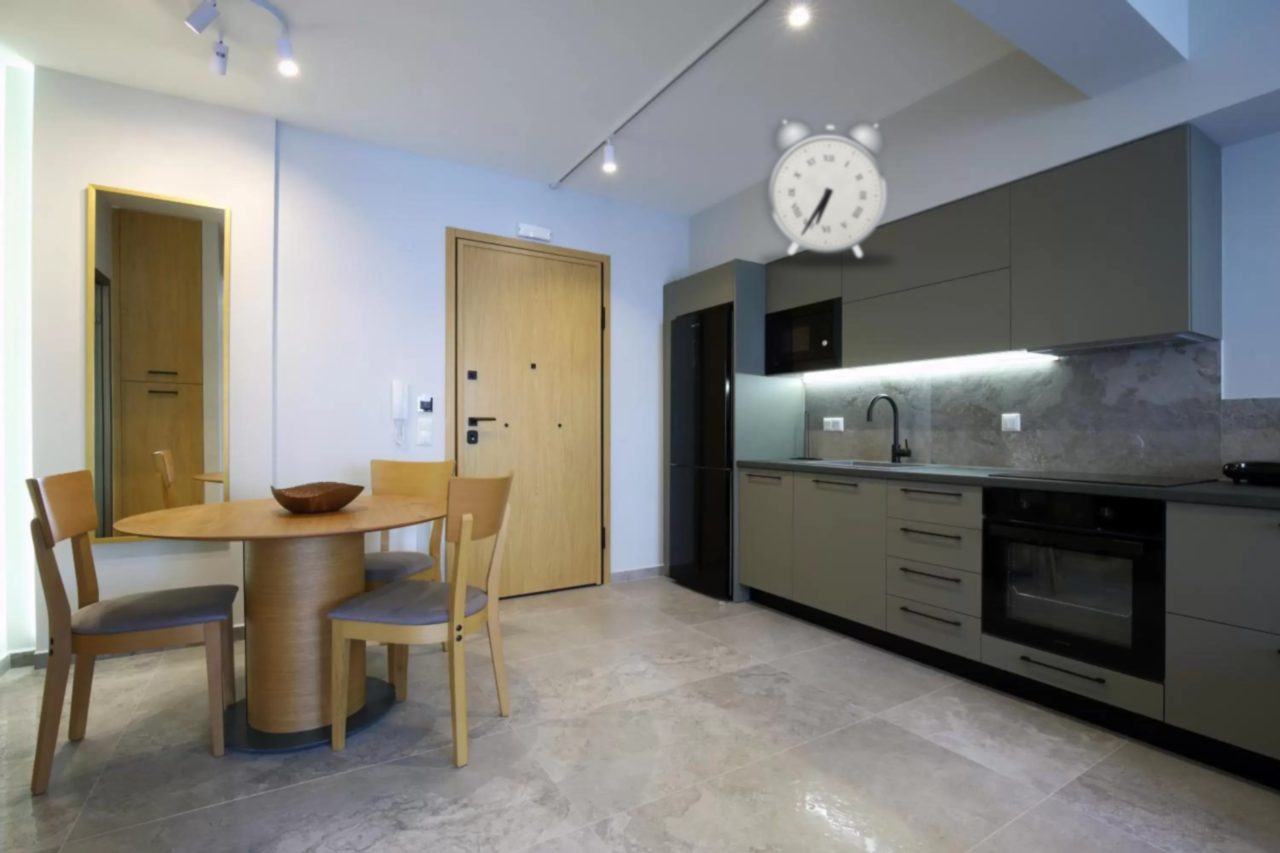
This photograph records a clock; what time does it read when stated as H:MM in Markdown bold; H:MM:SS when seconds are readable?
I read **6:35**
